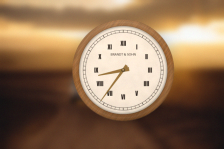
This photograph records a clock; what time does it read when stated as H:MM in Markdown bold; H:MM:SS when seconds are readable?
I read **8:36**
